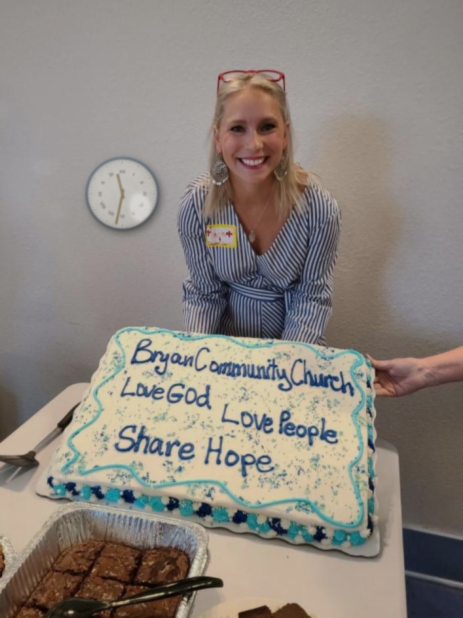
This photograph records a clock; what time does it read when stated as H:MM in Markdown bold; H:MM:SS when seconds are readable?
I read **11:32**
